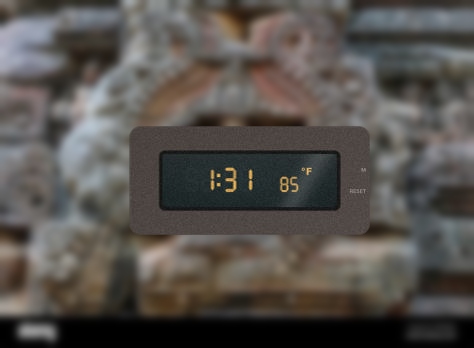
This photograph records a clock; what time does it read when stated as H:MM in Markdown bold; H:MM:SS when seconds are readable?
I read **1:31**
